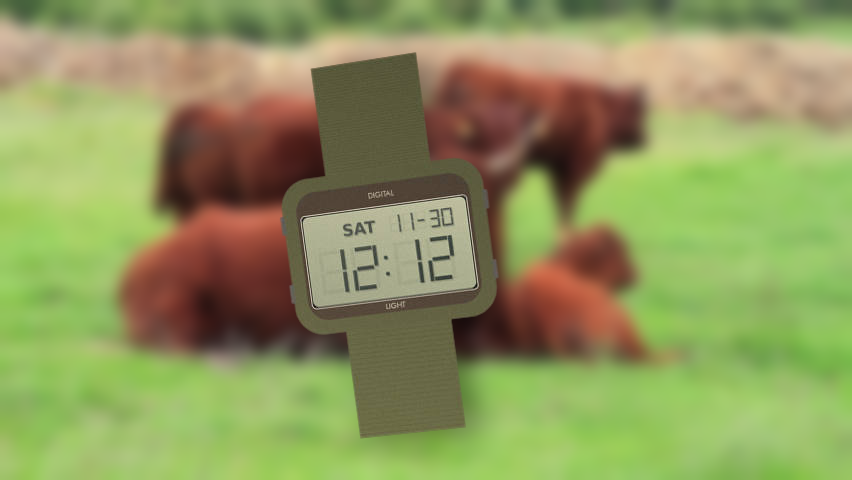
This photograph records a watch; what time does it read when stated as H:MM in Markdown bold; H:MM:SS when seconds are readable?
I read **12:12**
